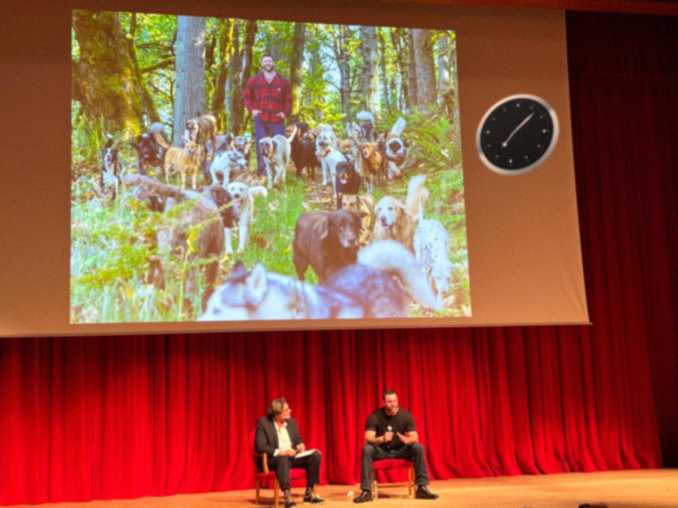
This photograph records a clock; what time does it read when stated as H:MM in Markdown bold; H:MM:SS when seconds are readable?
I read **7:07**
